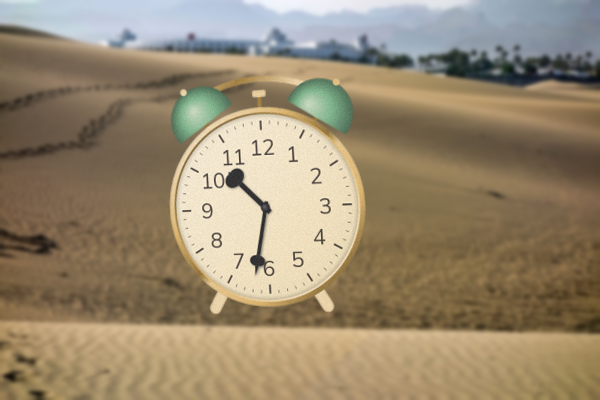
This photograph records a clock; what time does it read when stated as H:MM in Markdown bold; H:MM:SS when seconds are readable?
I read **10:32**
